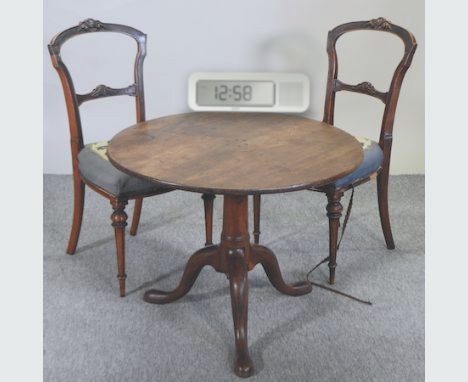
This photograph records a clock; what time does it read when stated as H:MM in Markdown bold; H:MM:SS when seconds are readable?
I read **12:58**
